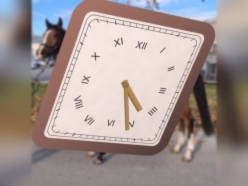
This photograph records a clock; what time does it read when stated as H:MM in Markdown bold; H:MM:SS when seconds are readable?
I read **4:26**
